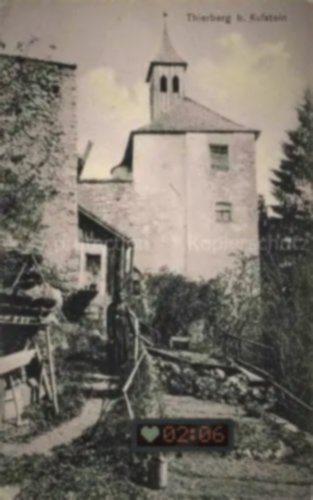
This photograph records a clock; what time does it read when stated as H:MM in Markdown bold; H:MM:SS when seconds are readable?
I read **2:06**
